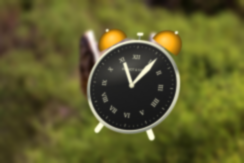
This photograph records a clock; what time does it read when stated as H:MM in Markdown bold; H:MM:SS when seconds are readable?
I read **11:06**
